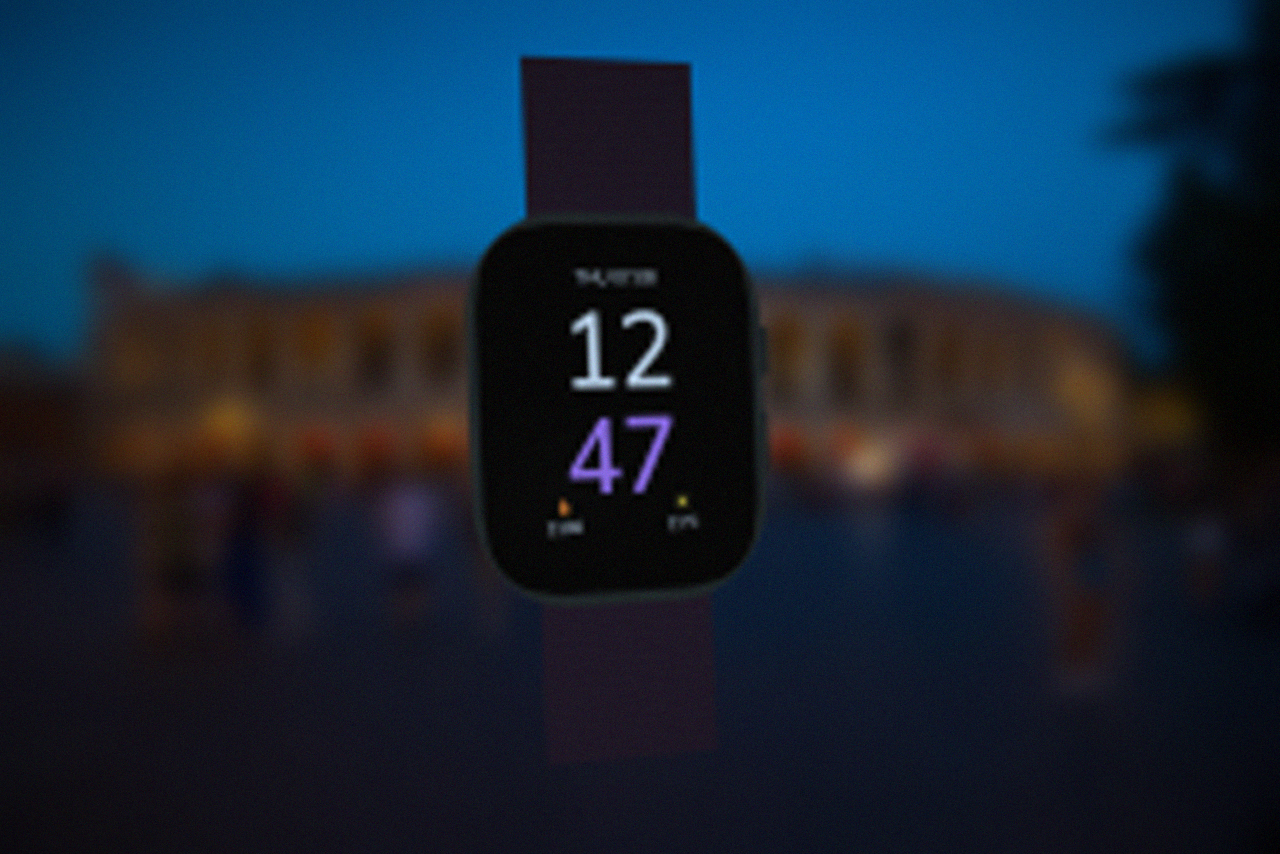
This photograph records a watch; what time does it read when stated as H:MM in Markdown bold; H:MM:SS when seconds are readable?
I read **12:47**
